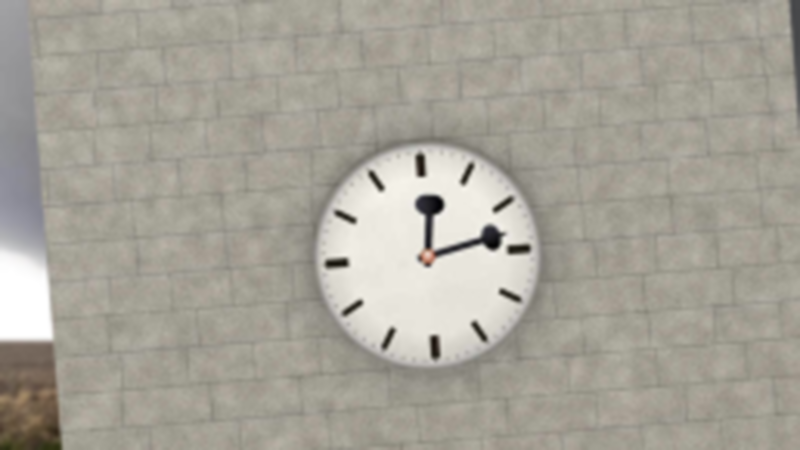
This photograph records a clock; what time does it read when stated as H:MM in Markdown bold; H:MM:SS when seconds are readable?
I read **12:13**
